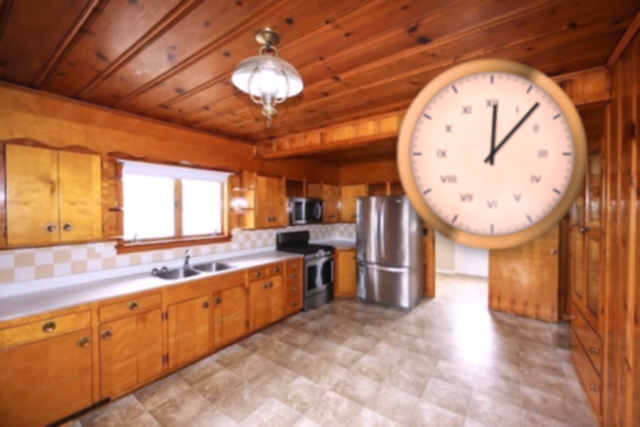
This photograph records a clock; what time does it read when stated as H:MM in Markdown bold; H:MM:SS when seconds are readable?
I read **12:07**
